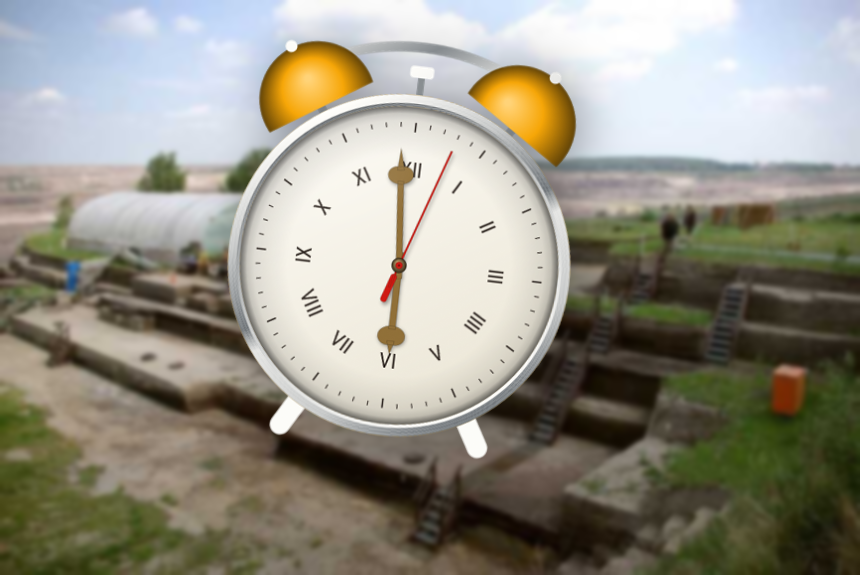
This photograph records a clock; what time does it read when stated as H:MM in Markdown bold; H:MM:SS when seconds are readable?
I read **5:59:03**
